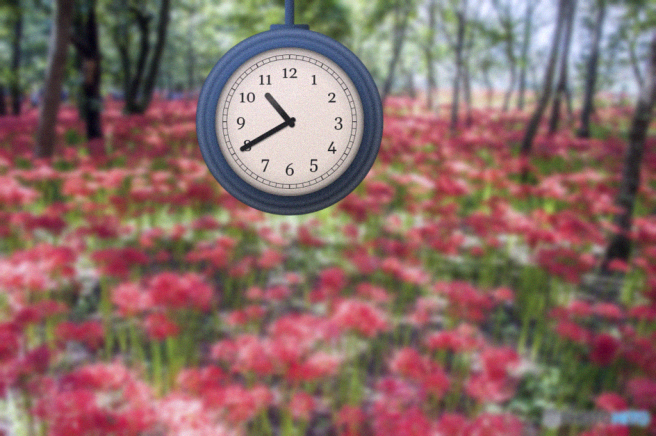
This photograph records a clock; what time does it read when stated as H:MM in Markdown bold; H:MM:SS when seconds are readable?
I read **10:40**
